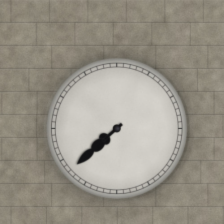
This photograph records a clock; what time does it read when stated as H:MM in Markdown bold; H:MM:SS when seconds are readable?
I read **7:38**
